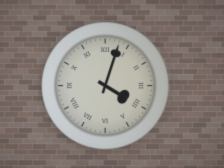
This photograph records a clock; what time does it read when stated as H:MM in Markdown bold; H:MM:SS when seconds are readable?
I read **4:03**
